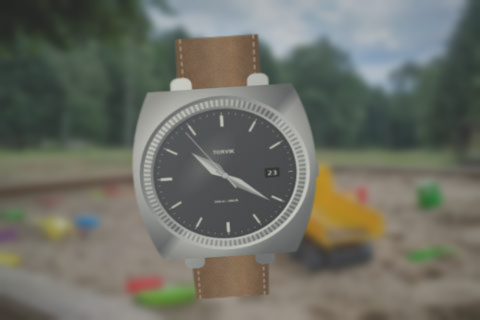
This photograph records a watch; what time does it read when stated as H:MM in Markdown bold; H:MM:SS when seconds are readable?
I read **10:20:54**
